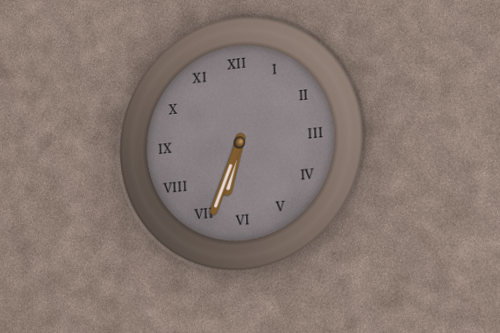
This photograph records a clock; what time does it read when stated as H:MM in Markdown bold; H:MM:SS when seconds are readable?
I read **6:34**
